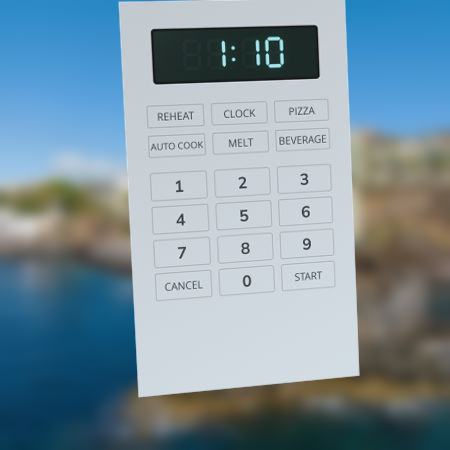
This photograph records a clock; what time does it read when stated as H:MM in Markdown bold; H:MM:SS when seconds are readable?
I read **1:10**
